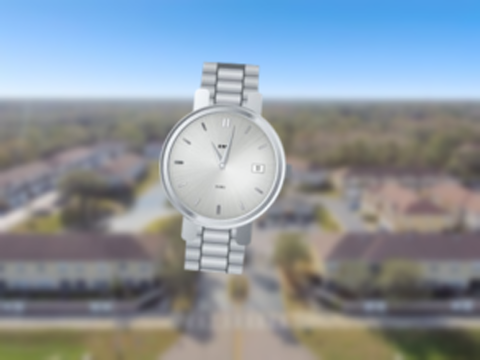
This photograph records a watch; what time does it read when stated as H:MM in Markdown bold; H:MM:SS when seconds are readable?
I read **11:02**
